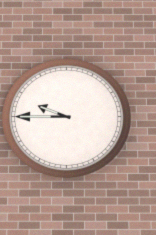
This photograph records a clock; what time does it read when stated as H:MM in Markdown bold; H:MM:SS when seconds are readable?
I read **9:45**
